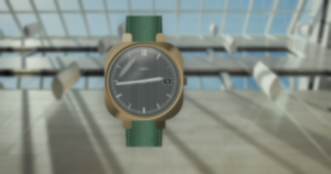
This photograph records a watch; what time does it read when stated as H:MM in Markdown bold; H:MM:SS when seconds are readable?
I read **2:44**
